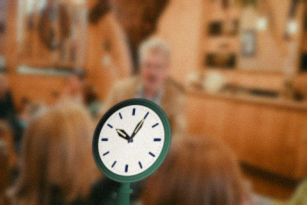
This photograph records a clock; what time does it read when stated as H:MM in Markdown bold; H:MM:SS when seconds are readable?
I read **10:05**
